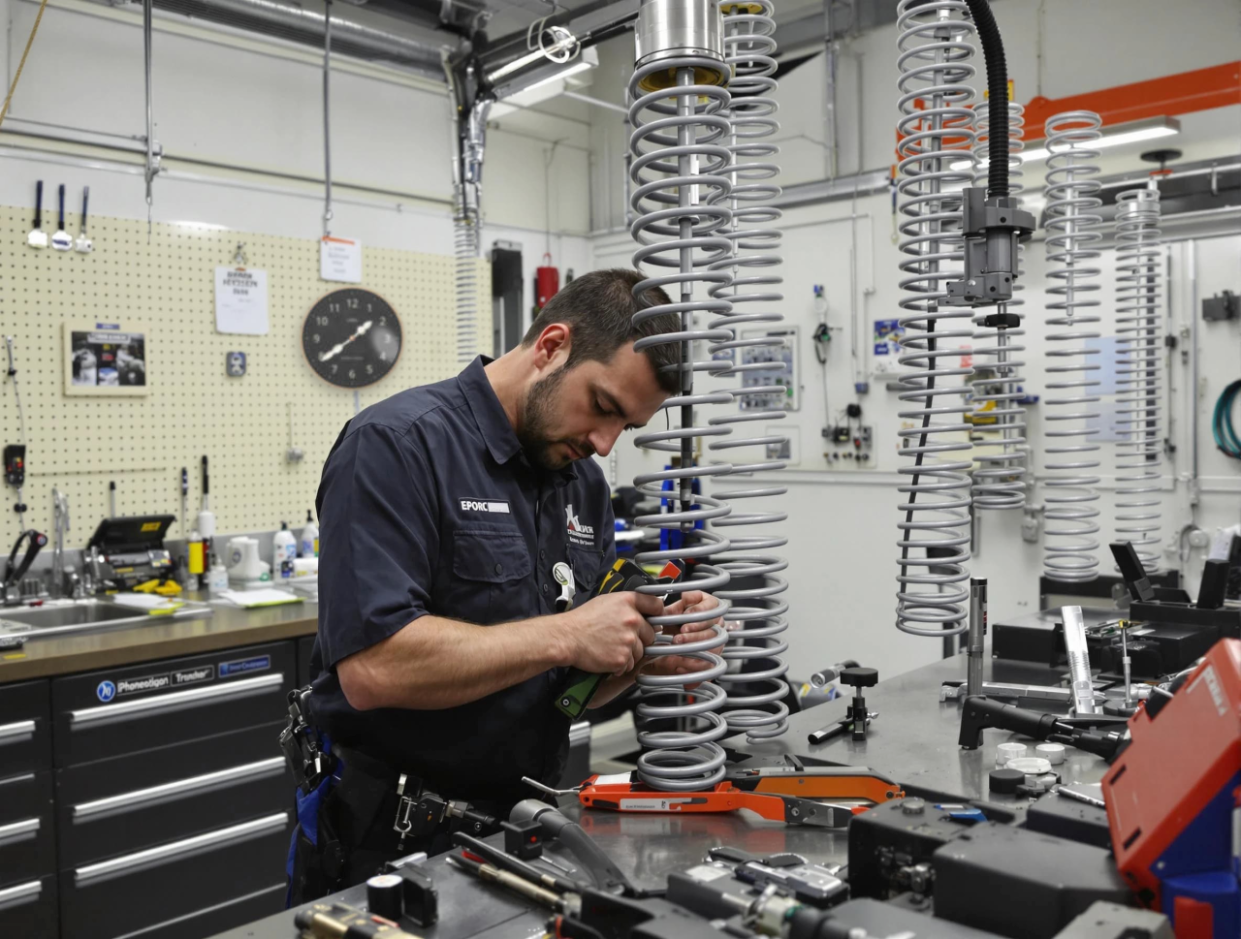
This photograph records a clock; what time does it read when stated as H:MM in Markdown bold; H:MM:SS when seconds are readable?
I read **1:39**
